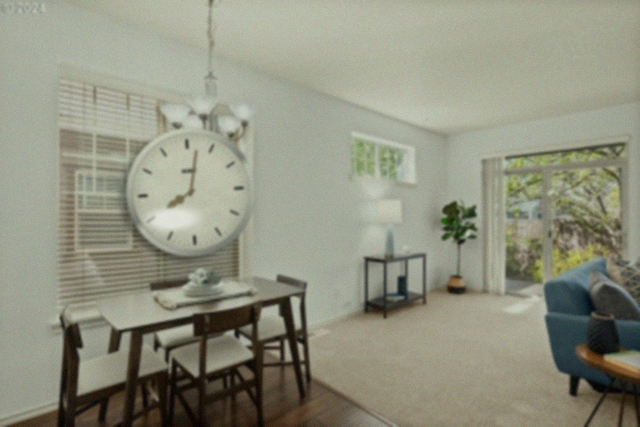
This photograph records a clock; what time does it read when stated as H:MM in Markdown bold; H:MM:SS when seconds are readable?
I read **8:02**
